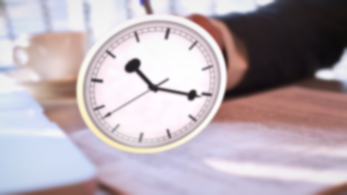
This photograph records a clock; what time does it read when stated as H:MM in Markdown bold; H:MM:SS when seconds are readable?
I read **10:15:38**
